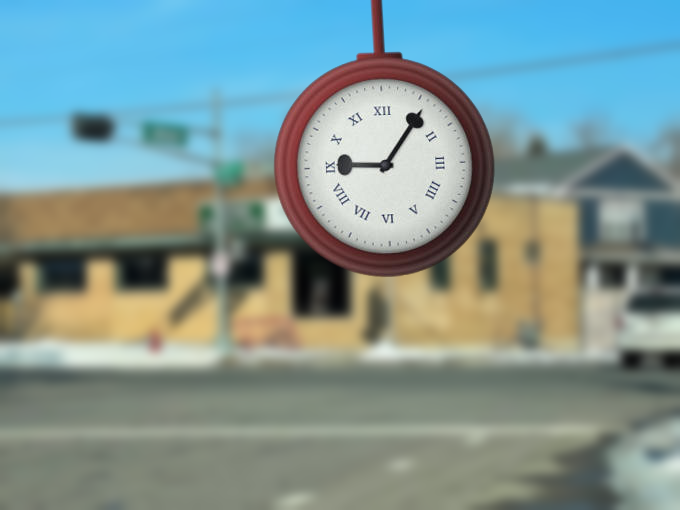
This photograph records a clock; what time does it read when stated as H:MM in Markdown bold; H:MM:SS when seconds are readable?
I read **9:06**
